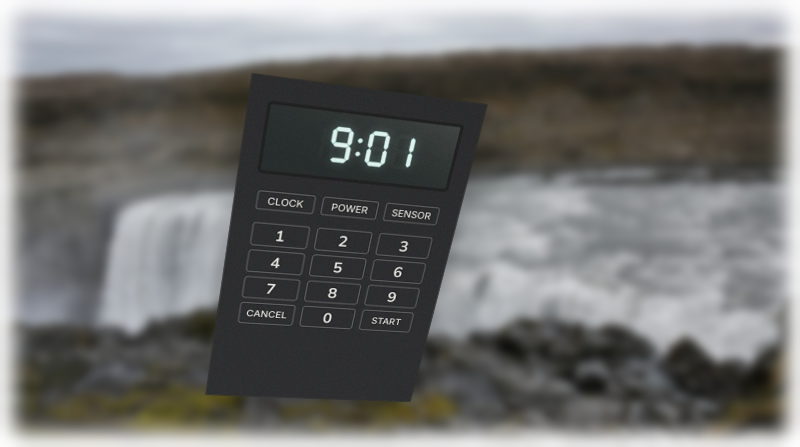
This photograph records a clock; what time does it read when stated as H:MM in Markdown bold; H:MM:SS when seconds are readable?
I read **9:01**
